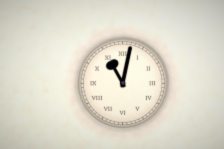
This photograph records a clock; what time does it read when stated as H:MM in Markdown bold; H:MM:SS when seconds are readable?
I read **11:02**
